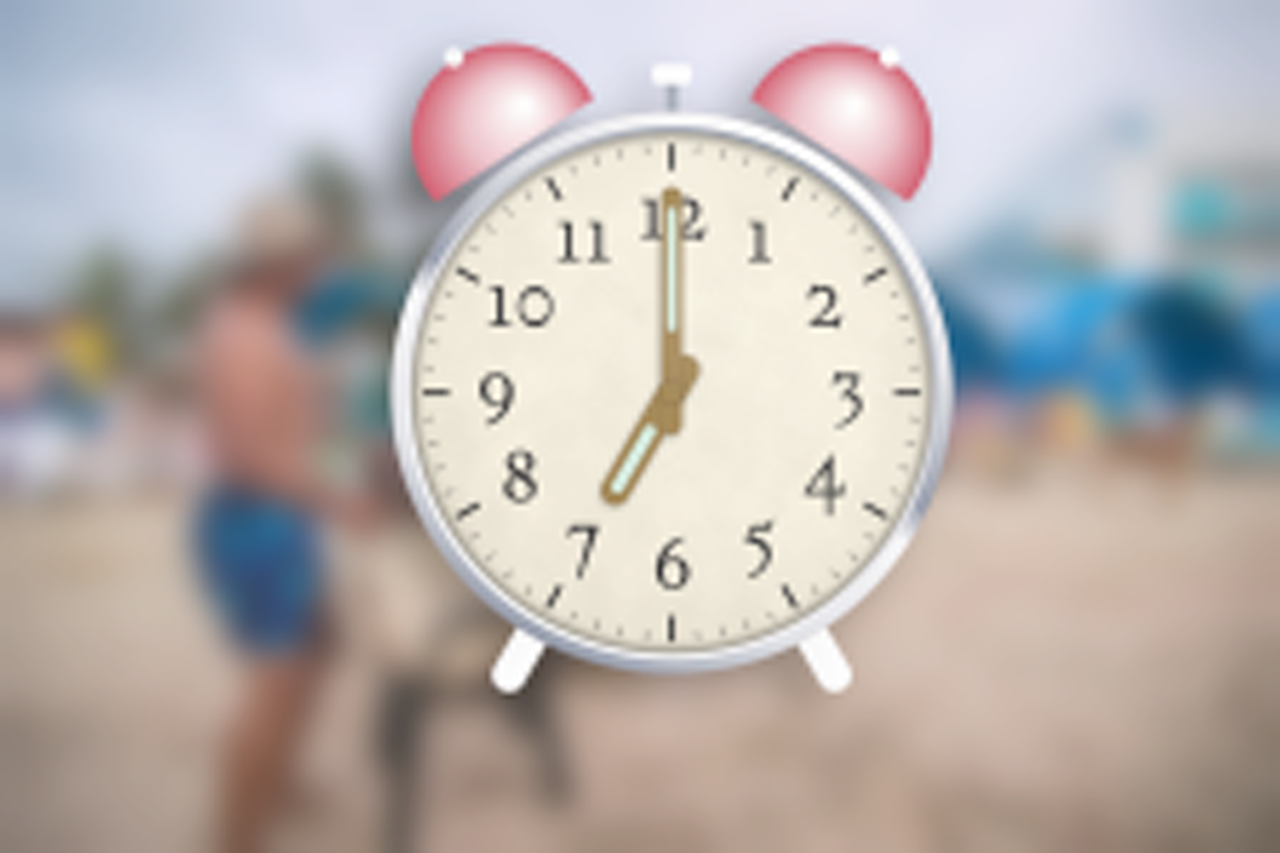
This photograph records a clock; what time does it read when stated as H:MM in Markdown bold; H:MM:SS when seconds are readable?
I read **7:00**
